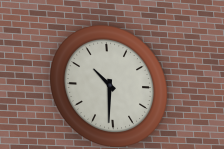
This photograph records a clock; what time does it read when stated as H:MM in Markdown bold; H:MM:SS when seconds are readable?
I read **10:31**
